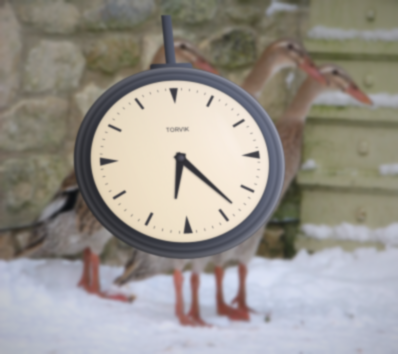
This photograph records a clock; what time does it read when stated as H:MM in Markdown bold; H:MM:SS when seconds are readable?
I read **6:23**
